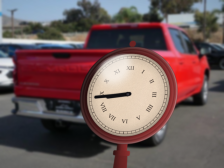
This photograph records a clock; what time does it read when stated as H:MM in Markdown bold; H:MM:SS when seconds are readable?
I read **8:44**
